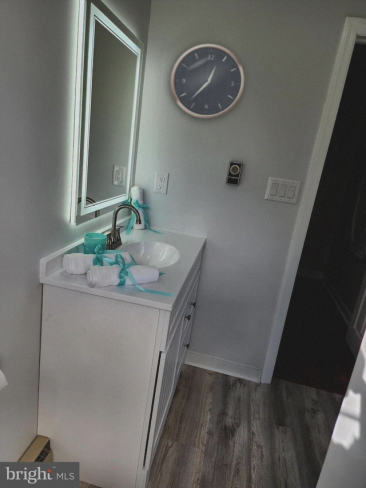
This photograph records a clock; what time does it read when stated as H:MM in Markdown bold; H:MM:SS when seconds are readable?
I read **12:37**
